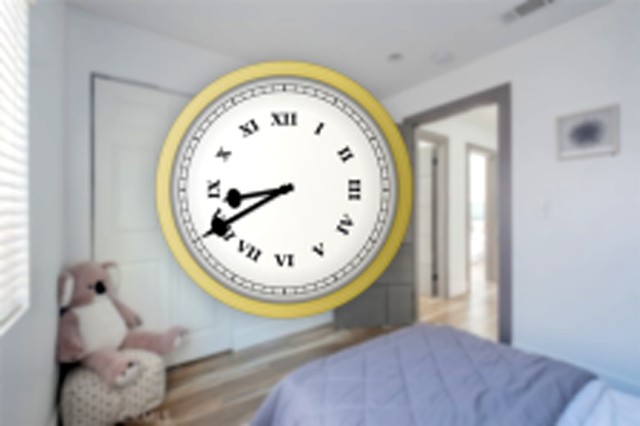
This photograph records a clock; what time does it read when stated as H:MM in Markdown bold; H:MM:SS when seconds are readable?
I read **8:40**
